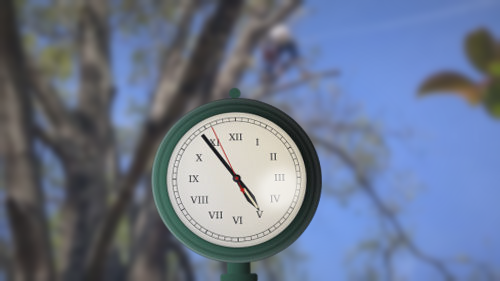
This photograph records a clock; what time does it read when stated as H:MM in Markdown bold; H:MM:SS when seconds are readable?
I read **4:53:56**
